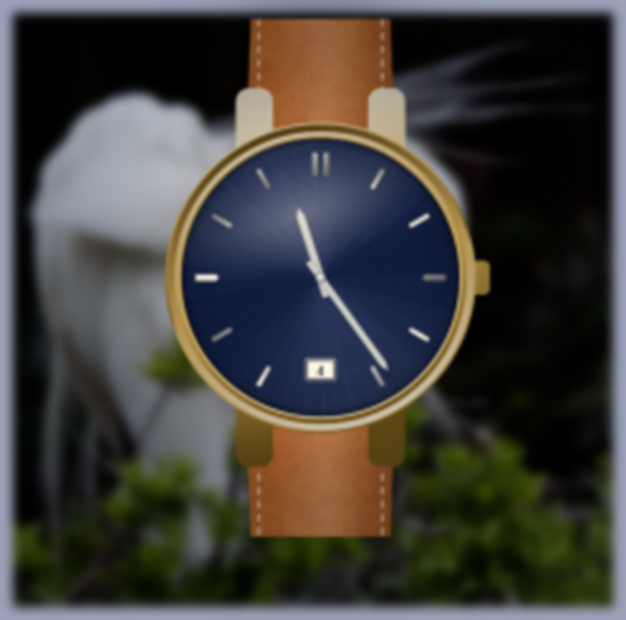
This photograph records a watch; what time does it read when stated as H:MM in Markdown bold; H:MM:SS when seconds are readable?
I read **11:24**
